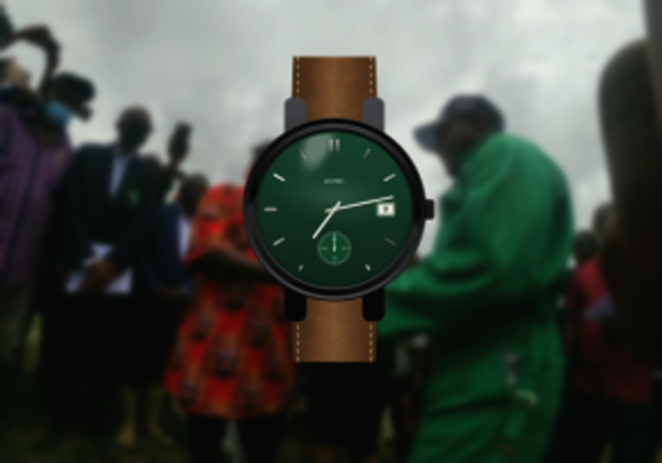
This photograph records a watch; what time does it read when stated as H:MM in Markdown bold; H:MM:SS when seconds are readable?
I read **7:13**
